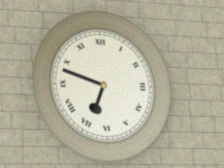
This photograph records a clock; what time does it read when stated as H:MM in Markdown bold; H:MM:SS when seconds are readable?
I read **6:48**
